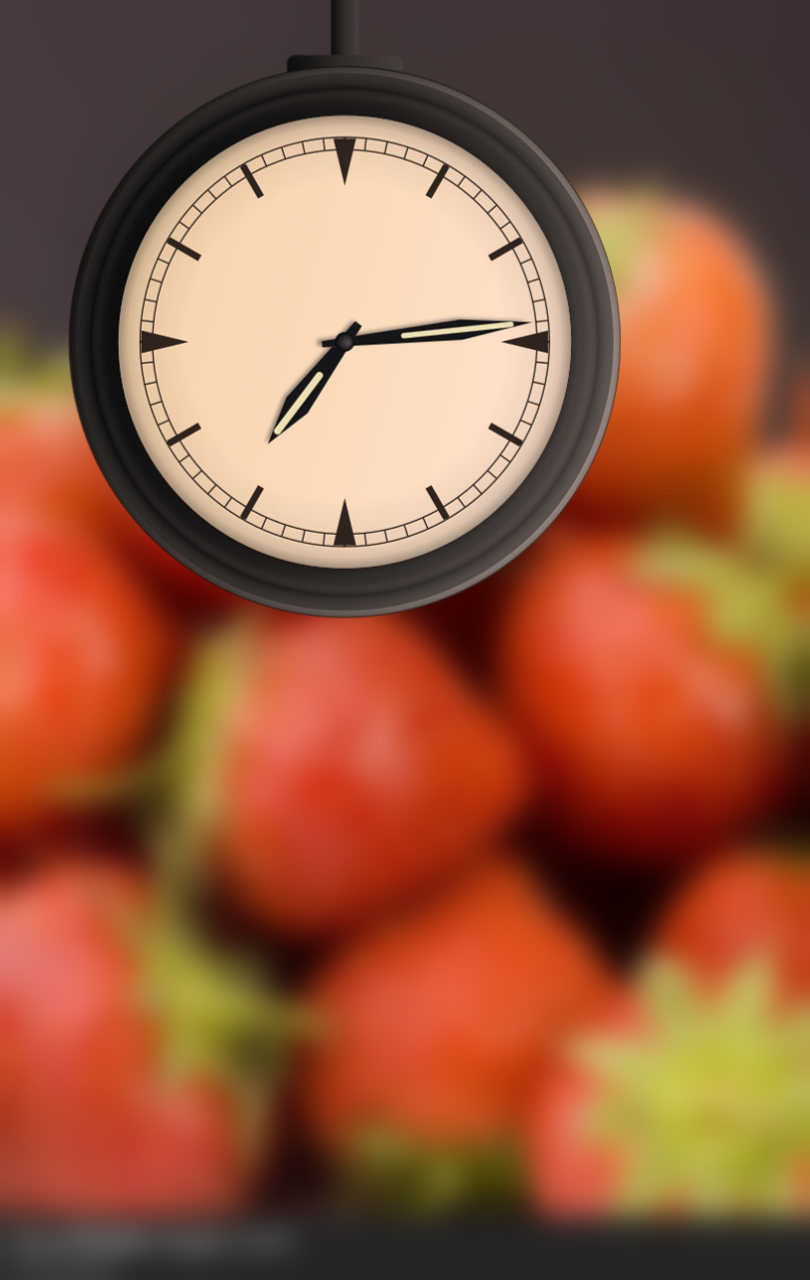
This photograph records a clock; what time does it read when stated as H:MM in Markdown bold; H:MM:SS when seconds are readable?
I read **7:14**
